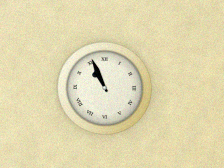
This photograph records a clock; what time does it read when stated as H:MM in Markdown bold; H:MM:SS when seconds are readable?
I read **10:56**
